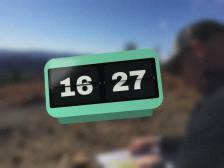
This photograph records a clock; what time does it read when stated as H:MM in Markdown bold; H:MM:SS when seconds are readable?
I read **16:27**
